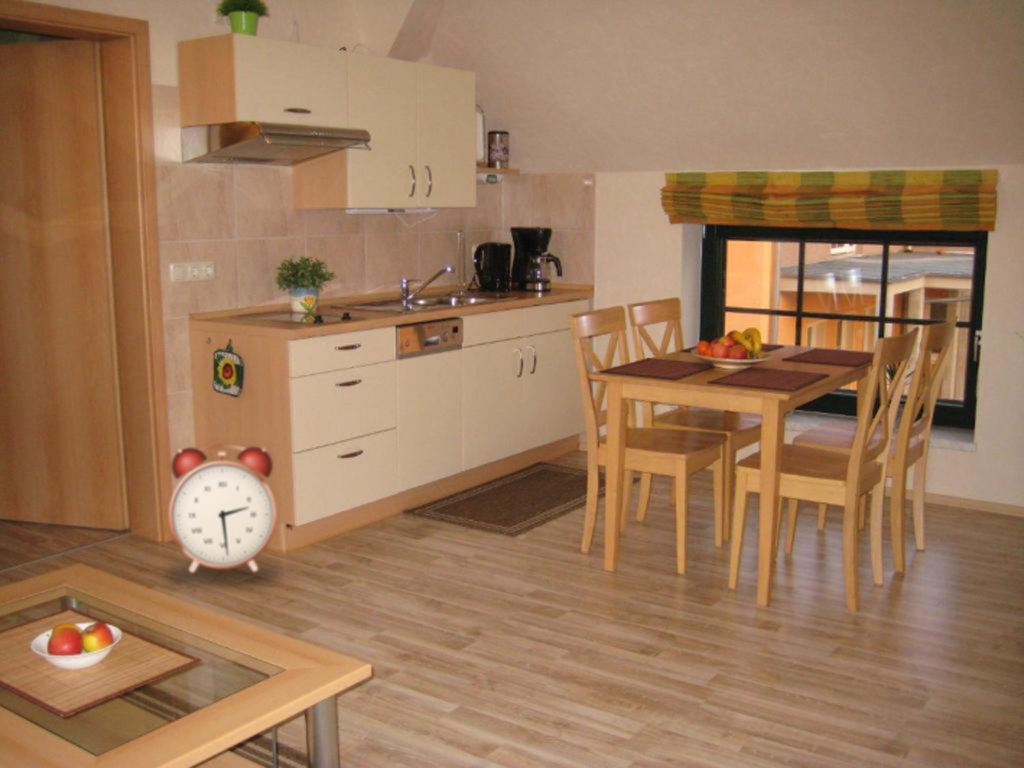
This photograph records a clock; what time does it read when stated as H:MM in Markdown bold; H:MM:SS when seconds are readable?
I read **2:29**
